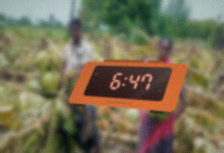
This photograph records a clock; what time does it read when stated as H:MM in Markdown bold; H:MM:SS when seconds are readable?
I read **6:47**
